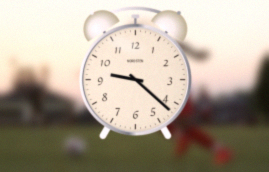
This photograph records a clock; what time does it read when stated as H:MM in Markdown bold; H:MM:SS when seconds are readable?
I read **9:22**
